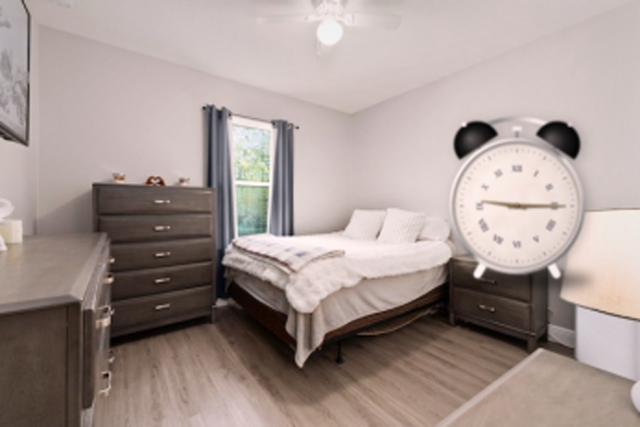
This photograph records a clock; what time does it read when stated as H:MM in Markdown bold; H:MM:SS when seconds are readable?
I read **9:15**
